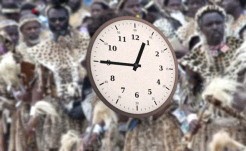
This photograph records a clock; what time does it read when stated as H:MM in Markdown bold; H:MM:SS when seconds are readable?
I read **12:45**
